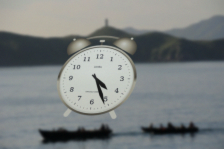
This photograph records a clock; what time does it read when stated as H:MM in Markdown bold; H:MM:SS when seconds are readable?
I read **4:26**
